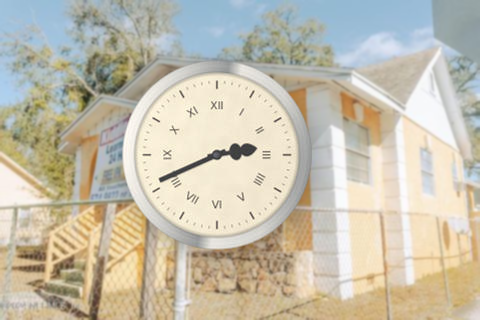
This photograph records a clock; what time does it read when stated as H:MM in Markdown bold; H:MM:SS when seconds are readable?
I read **2:41**
